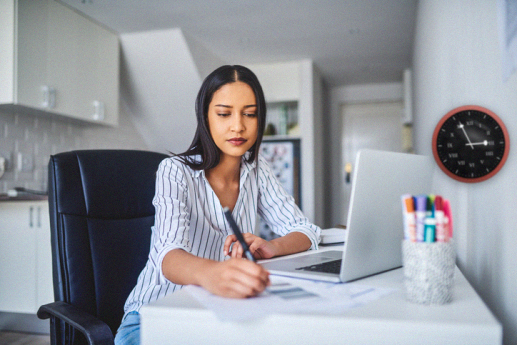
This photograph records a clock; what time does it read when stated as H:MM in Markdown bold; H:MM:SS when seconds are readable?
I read **2:56**
